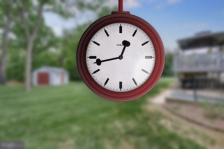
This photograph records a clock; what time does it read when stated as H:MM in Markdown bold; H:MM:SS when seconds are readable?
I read **12:43**
